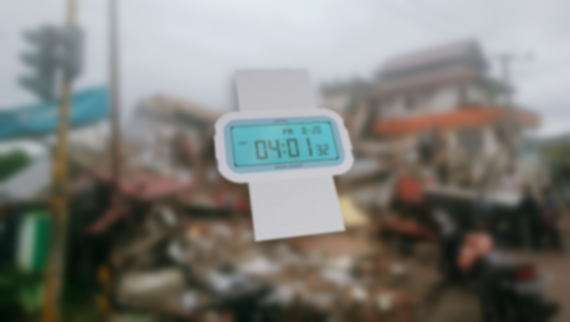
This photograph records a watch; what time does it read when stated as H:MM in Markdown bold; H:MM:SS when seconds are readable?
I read **4:01**
